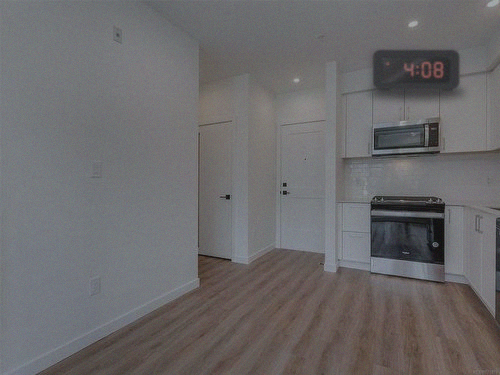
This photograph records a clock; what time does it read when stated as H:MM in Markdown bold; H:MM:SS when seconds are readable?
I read **4:08**
